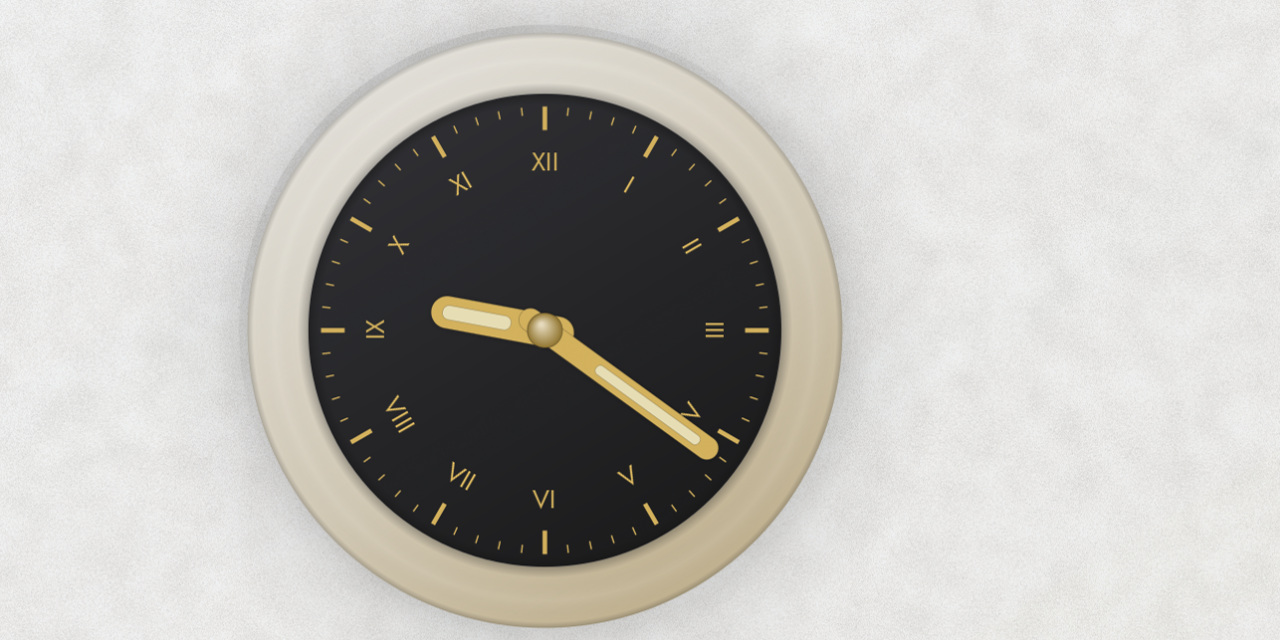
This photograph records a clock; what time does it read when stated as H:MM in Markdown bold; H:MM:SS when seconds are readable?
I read **9:21**
